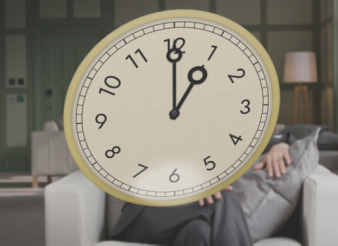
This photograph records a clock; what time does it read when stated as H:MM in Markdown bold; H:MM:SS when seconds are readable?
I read **1:00**
